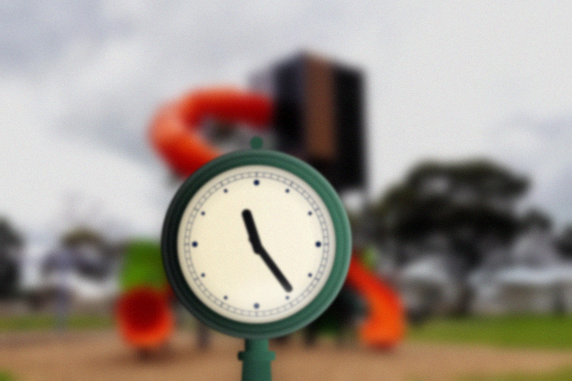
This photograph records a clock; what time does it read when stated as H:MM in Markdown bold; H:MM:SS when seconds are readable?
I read **11:24**
